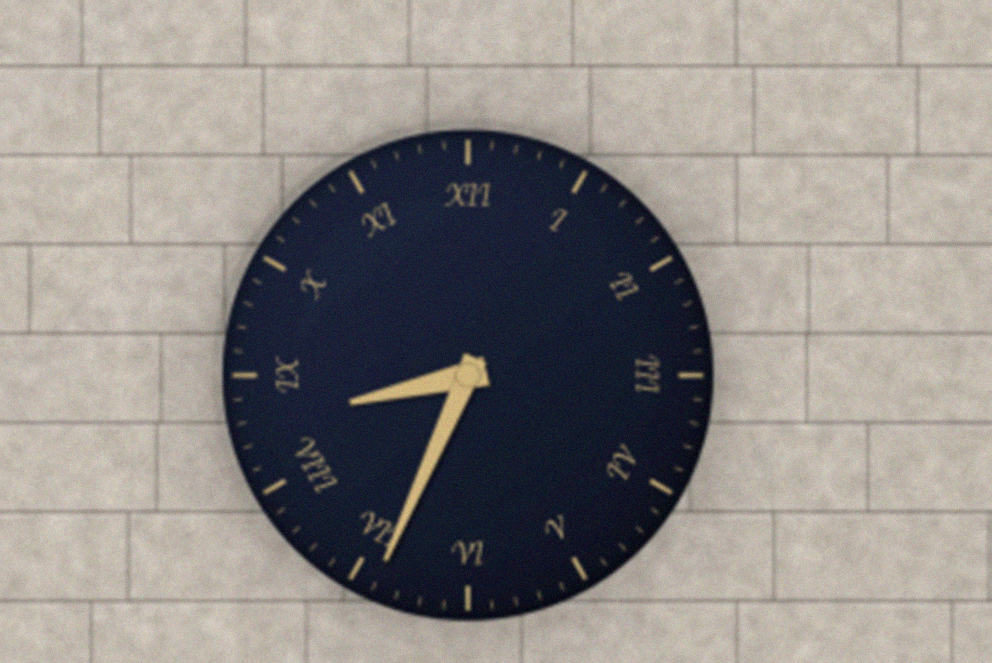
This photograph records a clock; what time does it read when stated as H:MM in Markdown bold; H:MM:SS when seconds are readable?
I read **8:34**
